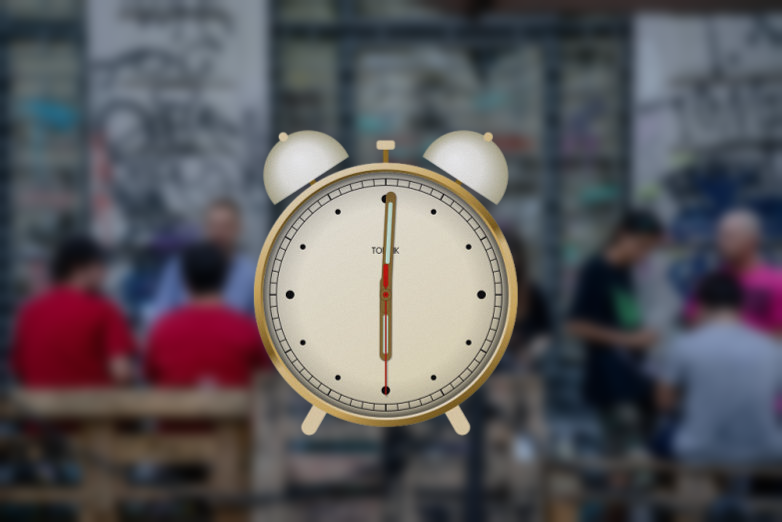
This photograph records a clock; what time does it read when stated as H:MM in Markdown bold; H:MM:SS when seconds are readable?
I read **6:00:30**
